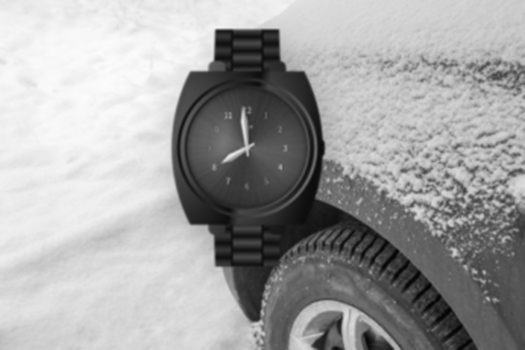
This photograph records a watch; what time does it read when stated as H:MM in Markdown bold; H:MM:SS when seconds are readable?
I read **7:59**
